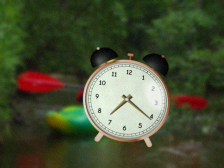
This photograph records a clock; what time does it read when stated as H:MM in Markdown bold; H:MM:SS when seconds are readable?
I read **7:21**
